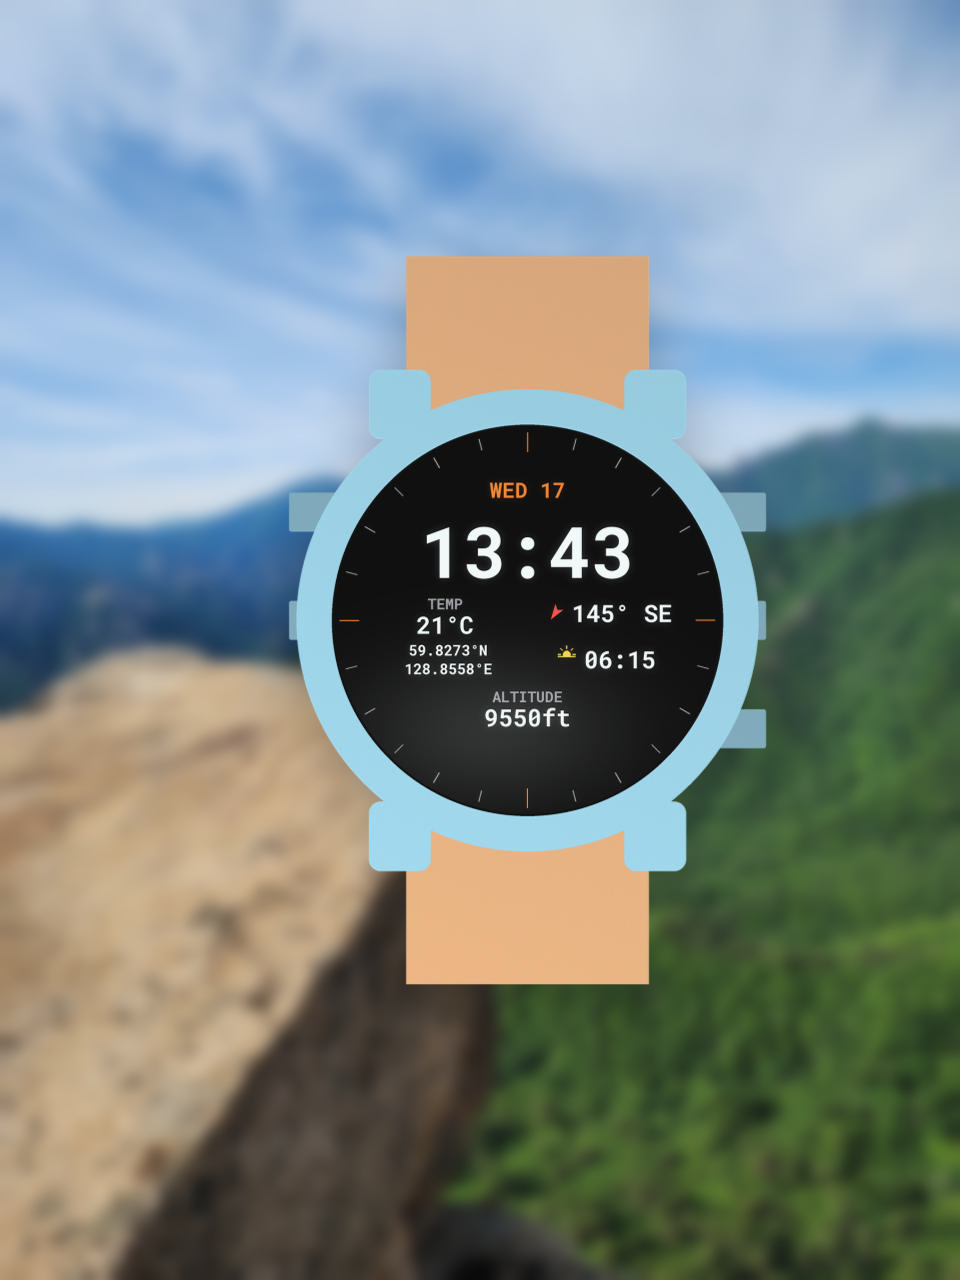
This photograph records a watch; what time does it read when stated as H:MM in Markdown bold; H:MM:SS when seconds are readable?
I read **13:43**
